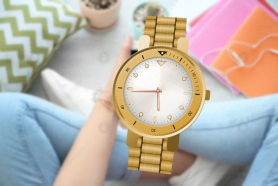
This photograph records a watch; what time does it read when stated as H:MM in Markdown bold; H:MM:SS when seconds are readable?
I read **5:44**
